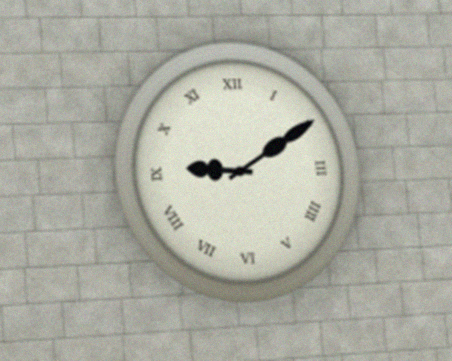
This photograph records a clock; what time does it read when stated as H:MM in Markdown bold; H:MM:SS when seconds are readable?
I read **9:10**
